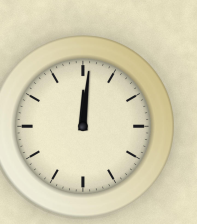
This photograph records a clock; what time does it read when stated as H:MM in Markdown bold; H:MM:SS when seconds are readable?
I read **12:01**
